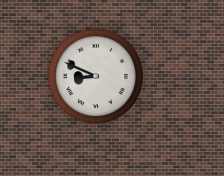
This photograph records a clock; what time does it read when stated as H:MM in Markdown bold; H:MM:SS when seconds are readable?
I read **8:49**
